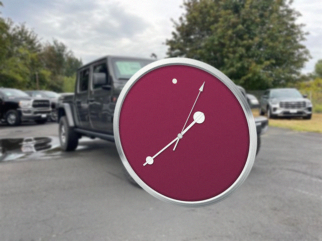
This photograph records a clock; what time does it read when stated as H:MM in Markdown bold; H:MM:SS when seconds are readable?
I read **1:39:05**
